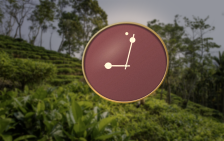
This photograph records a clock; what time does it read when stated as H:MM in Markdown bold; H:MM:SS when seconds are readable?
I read **9:02**
